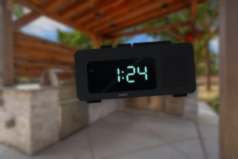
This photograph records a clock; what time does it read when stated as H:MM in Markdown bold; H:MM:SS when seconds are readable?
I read **1:24**
